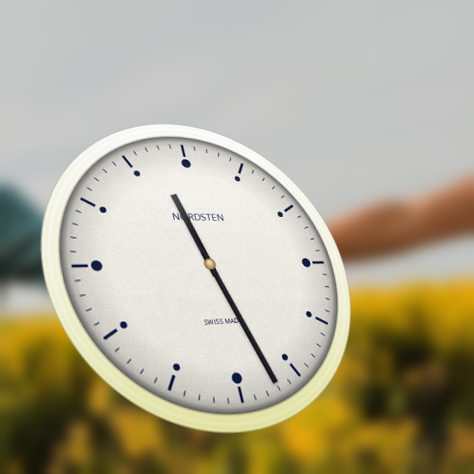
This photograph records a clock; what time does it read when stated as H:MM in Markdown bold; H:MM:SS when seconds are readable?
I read **11:27**
